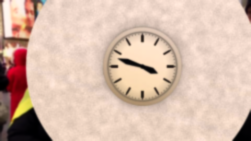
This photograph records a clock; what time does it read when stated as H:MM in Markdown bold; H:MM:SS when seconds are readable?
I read **3:48**
